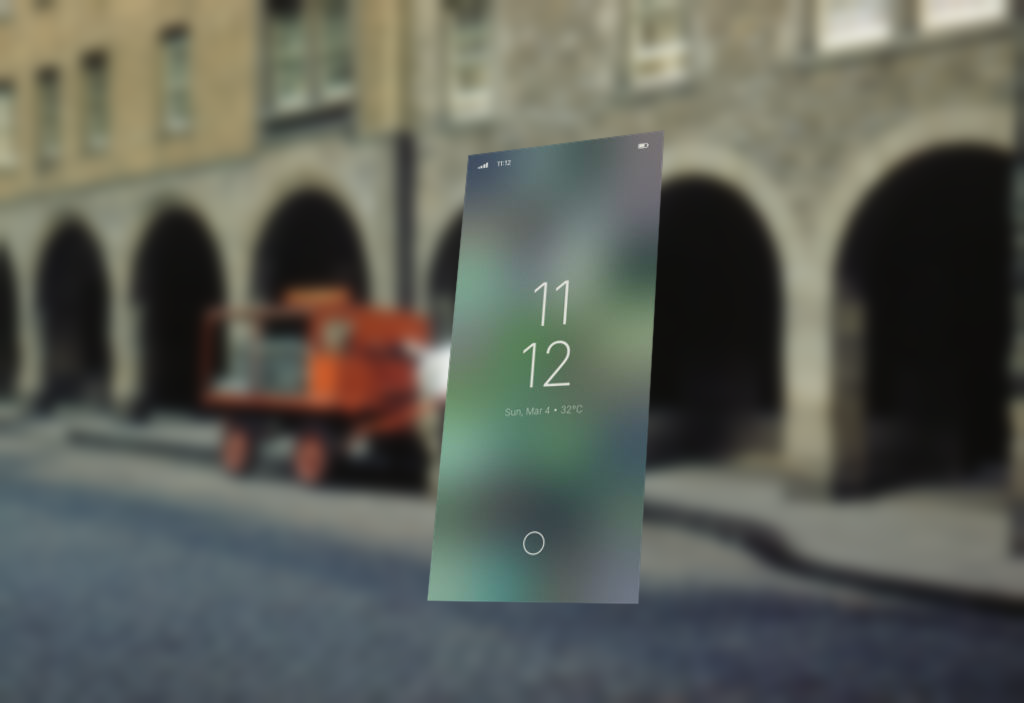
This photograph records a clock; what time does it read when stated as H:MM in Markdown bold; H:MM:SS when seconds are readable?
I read **11:12**
